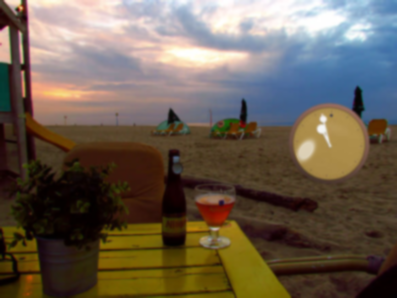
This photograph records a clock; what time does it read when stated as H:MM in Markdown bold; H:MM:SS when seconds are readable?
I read **10:57**
